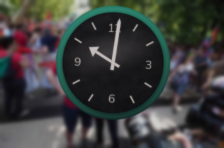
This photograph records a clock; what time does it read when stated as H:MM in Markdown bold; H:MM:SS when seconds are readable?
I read **10:01**
